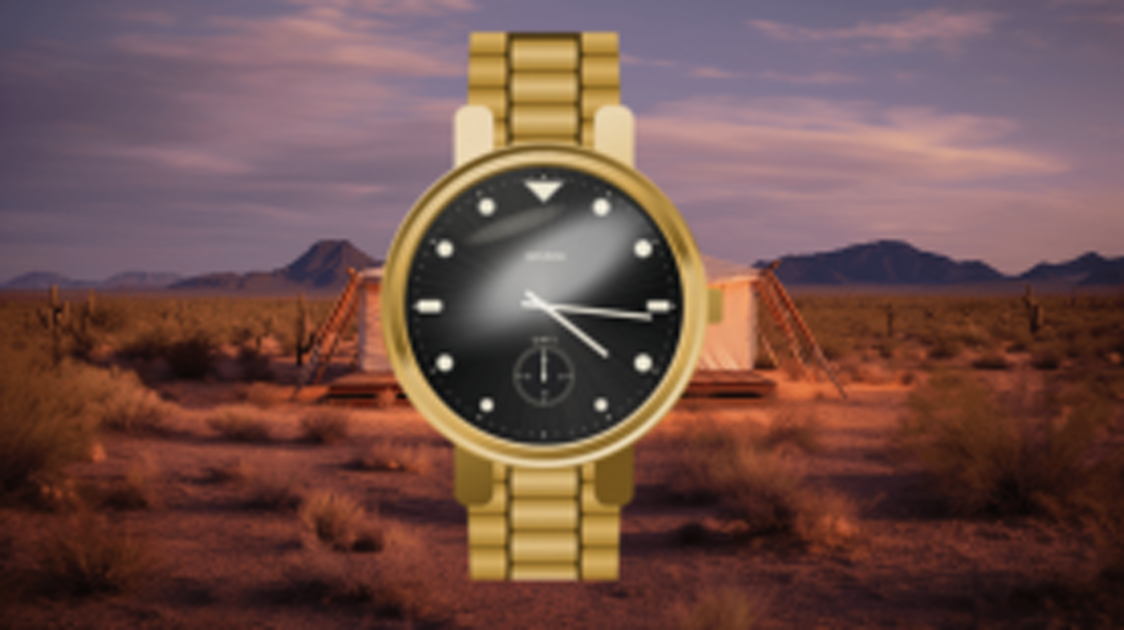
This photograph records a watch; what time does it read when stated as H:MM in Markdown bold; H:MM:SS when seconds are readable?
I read **4:16**
